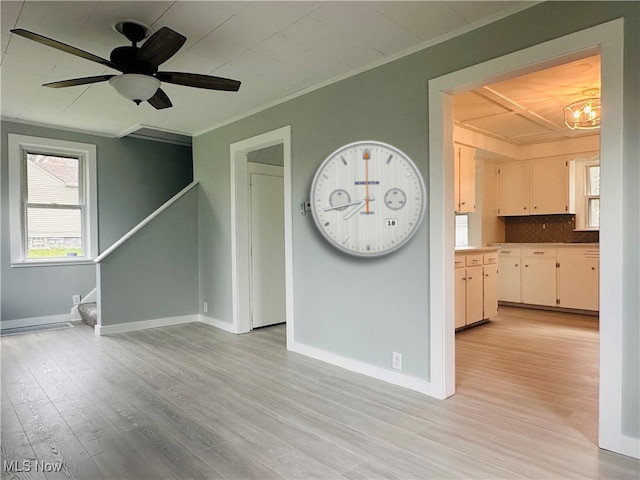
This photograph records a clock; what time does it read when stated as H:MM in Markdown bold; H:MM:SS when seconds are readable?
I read **7:43**
